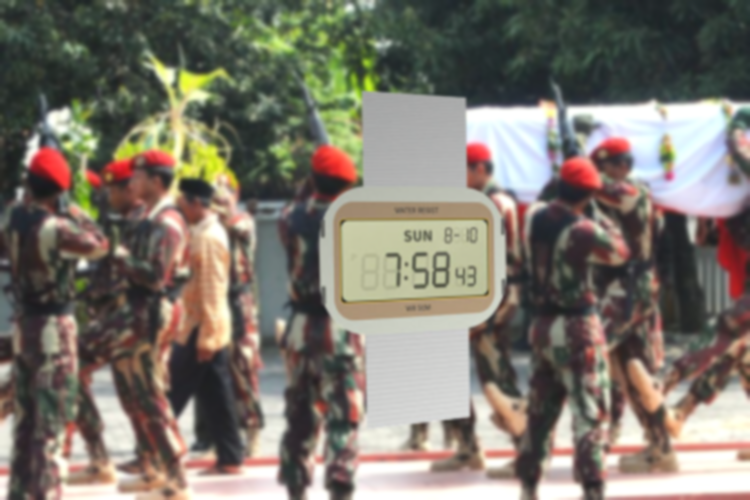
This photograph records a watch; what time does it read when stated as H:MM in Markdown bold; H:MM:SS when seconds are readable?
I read **7:58:43**
